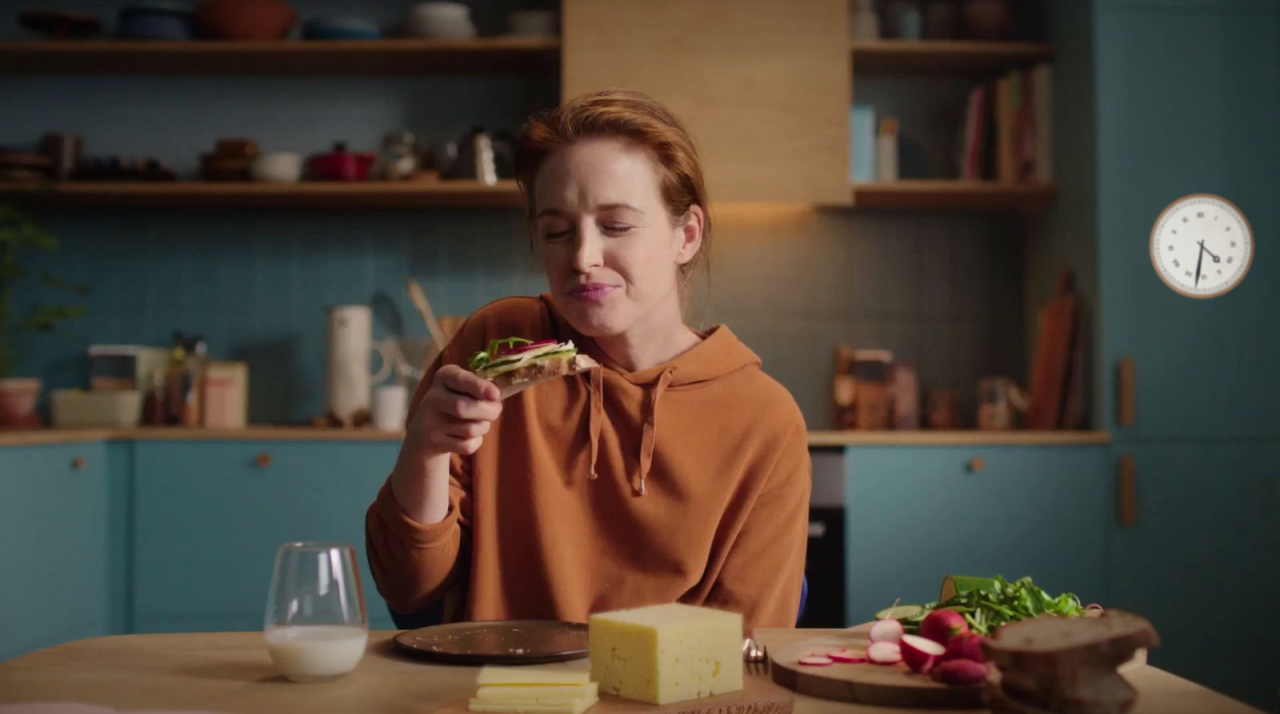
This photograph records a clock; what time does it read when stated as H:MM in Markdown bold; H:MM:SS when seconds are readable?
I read **4:32**
